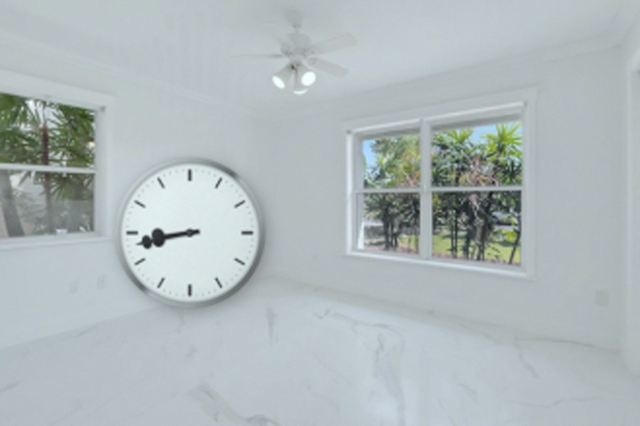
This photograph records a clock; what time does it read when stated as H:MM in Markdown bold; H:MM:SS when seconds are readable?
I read **8:43**
